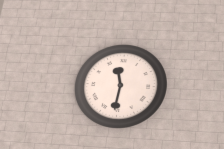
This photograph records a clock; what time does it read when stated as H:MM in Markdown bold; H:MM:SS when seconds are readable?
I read **11:31**
